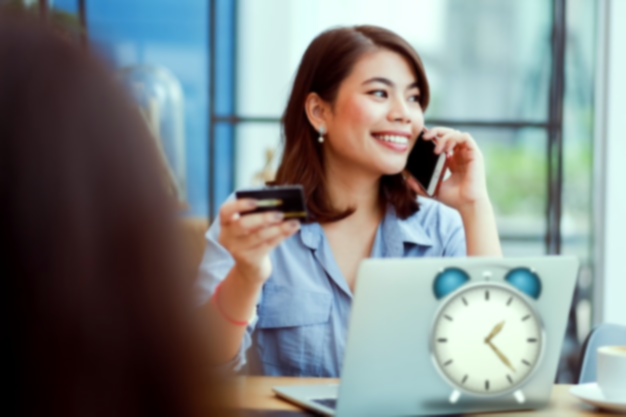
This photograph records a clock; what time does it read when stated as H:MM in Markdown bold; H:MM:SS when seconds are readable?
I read **1:23**
